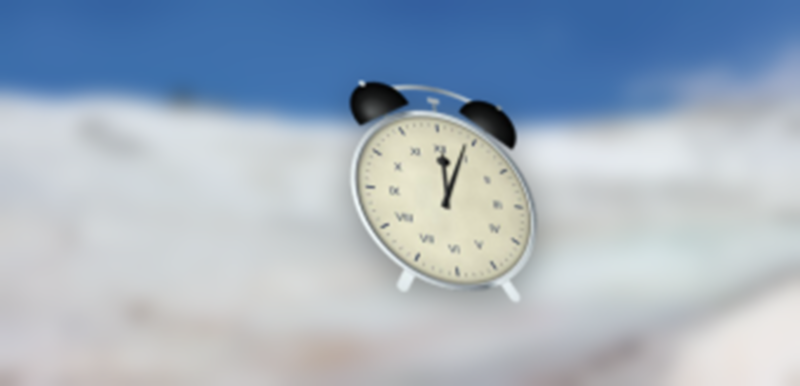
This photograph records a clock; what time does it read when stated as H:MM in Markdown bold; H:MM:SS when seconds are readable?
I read **12:04**
